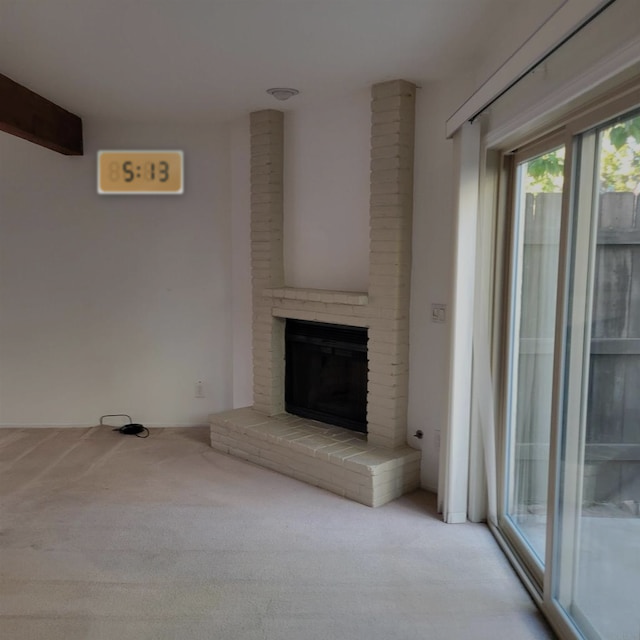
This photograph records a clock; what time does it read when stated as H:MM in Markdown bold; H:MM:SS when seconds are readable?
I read **5:13**
